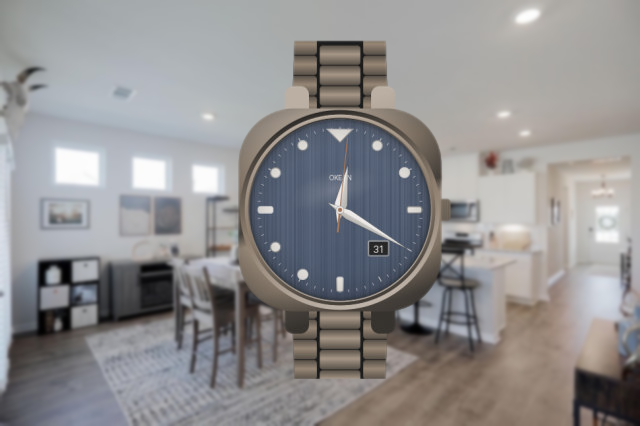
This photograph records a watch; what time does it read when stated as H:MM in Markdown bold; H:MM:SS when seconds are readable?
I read **12:20:01**
